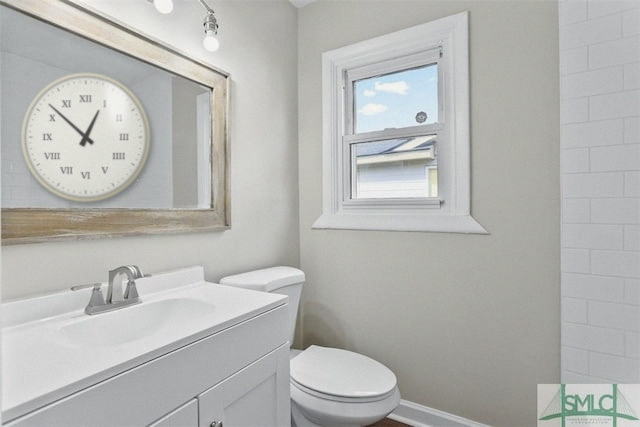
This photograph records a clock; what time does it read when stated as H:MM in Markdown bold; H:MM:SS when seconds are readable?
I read **12:52**
